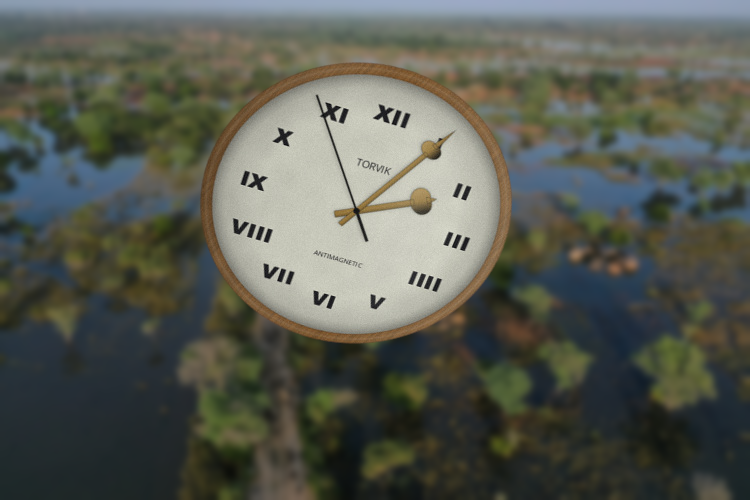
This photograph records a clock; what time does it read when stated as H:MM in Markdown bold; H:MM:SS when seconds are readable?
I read **2:04:54**
